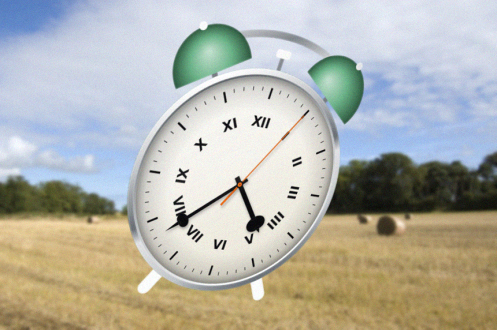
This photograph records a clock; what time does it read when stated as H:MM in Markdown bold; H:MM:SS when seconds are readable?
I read **4:38:05**
